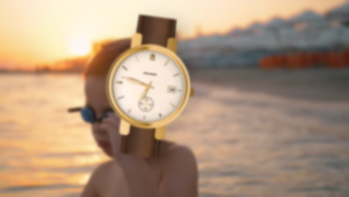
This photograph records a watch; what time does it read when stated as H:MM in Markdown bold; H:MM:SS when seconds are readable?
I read **6:47**
